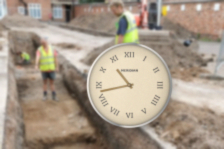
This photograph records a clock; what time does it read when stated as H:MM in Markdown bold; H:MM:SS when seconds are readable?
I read **10:43**
